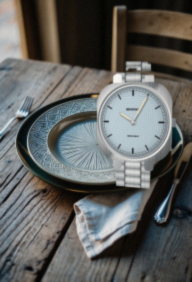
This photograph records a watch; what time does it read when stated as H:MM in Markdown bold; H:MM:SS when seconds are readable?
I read **10:05**
